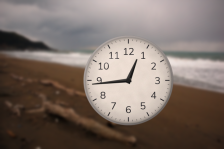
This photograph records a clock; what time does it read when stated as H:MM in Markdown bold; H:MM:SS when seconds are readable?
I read **12:44**
